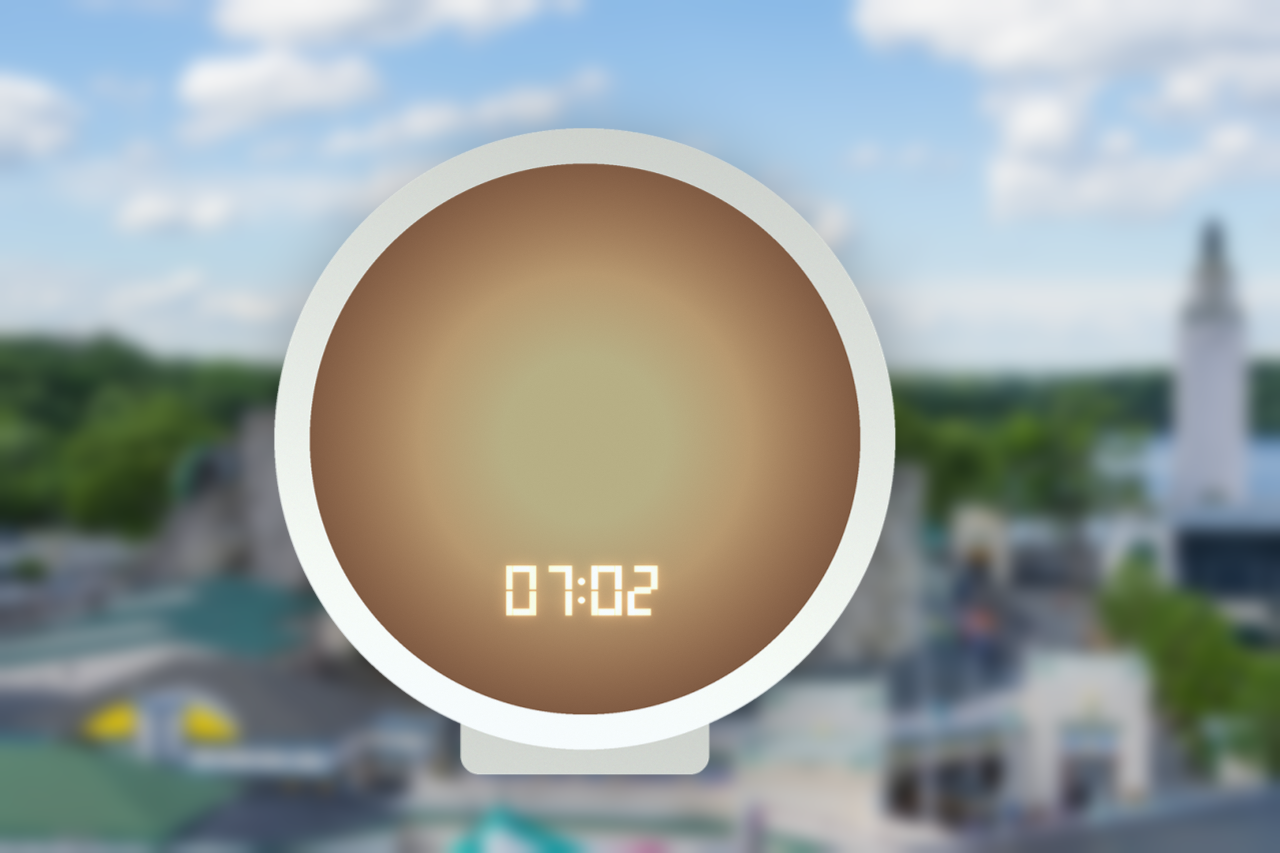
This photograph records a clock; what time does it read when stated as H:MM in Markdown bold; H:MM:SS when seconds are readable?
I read **7:02**
